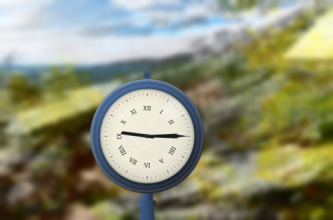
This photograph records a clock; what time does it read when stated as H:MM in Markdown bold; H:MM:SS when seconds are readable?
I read **9:15**
